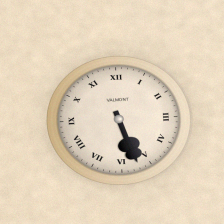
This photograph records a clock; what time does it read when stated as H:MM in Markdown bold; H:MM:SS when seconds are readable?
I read **5:27**
